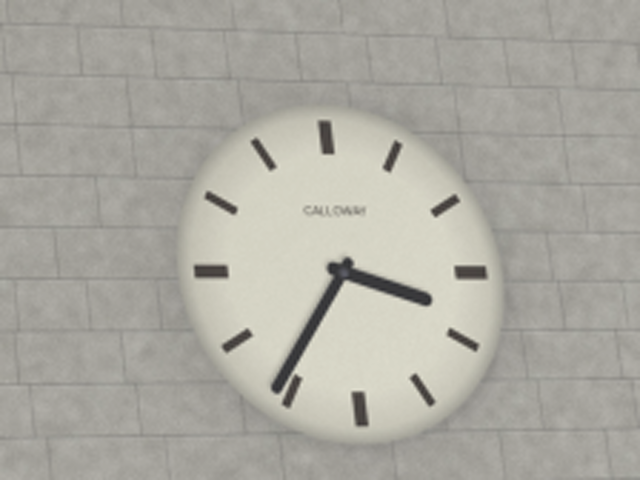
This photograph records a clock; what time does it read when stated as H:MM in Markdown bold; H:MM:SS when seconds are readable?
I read **3:36**
